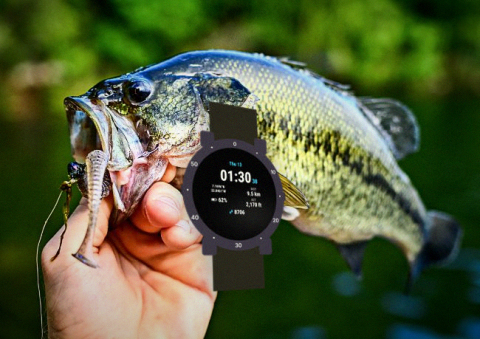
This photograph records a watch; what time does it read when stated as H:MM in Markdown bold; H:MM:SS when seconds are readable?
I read **1:30**
